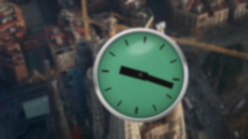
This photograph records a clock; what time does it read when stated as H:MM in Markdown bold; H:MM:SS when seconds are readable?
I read **9:17**
